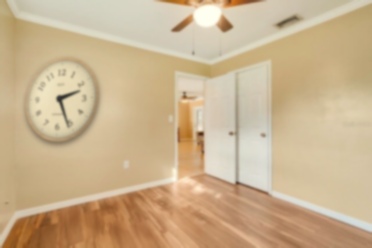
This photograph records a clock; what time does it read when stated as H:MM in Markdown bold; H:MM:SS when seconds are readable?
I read **2:26**
